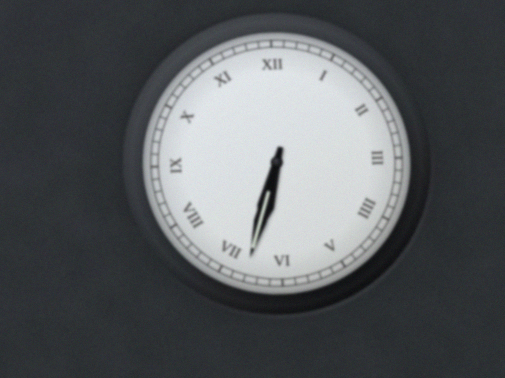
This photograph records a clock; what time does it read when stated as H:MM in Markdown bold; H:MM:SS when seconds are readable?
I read **6:33**
